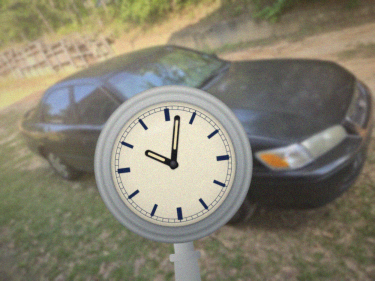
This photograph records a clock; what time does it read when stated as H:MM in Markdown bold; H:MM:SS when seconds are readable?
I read **10:02**
